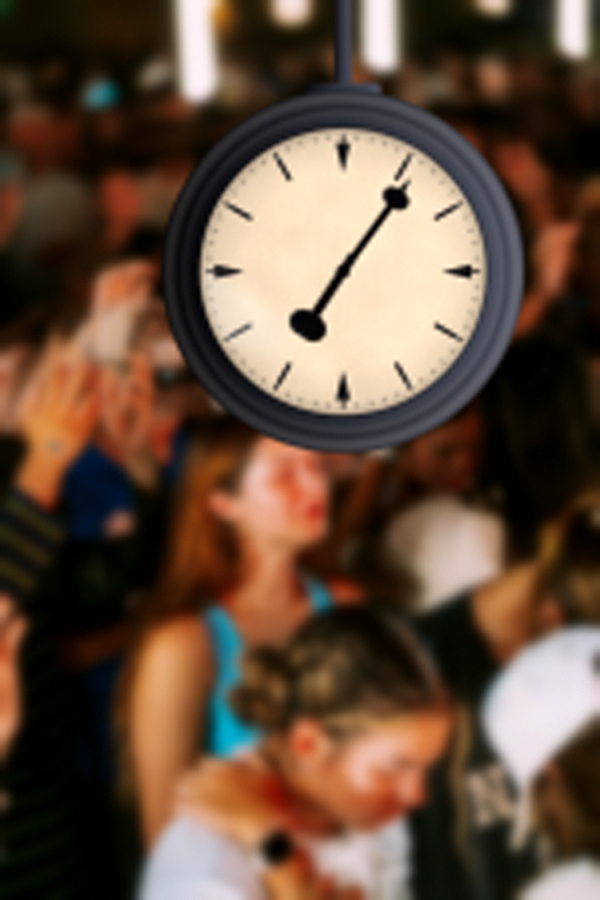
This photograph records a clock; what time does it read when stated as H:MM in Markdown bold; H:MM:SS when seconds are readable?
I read **7:06**
